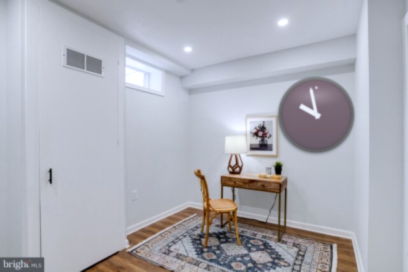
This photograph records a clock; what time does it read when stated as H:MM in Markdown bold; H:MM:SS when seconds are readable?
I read **9:58**
